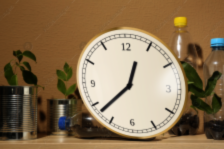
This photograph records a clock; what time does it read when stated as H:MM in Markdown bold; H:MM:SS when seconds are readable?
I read **12:38**
